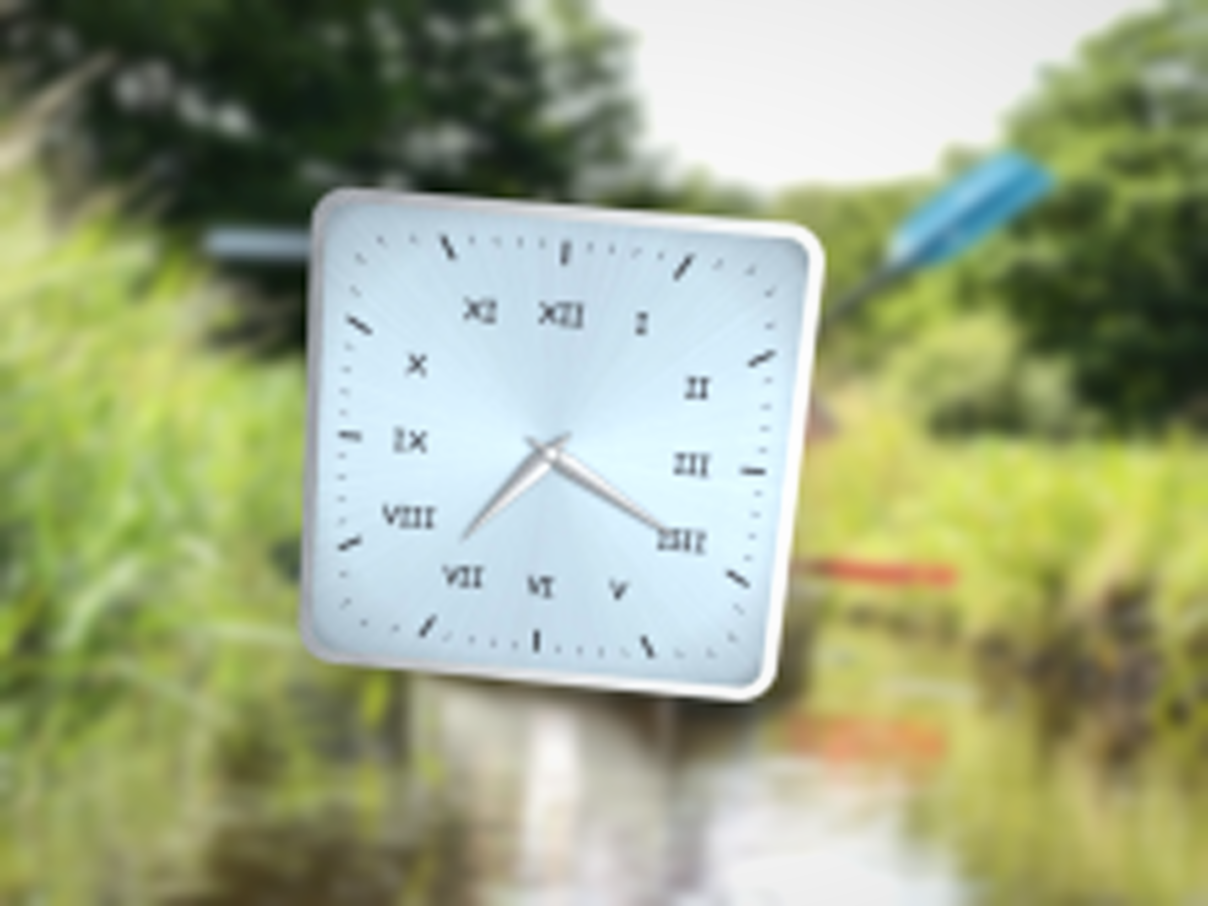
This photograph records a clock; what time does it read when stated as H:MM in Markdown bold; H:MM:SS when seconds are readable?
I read **7:20**
